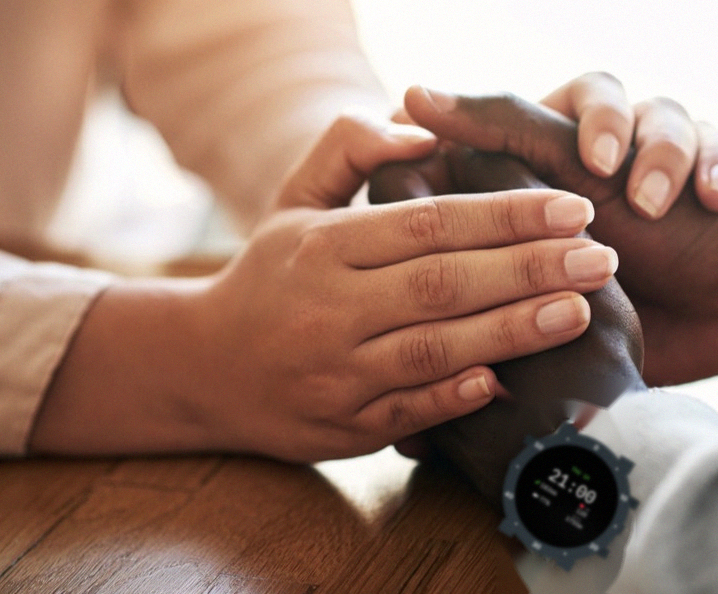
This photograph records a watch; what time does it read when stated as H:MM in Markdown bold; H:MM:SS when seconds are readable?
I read **21:00**
